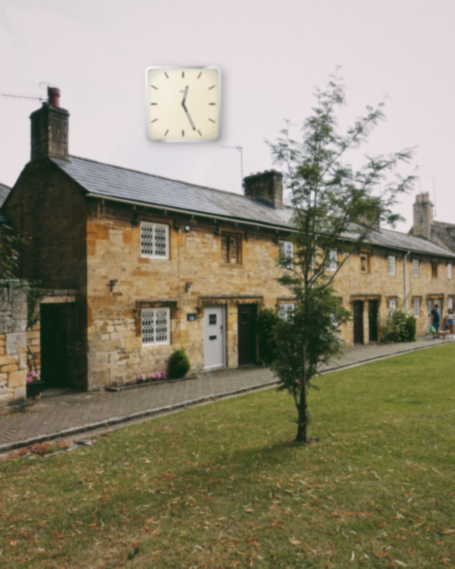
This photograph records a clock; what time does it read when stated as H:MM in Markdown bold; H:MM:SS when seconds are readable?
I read **12:26**
